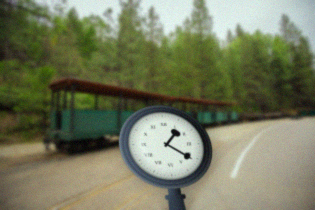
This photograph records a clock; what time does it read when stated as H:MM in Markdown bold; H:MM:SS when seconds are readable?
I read **1:21**
